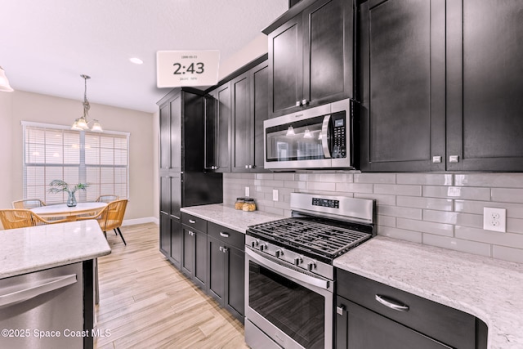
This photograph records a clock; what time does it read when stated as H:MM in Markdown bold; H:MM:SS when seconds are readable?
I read **2:43**
